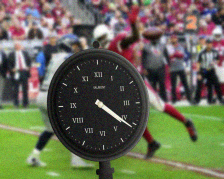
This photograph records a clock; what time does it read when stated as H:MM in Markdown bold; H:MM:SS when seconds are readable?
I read **4:21**
